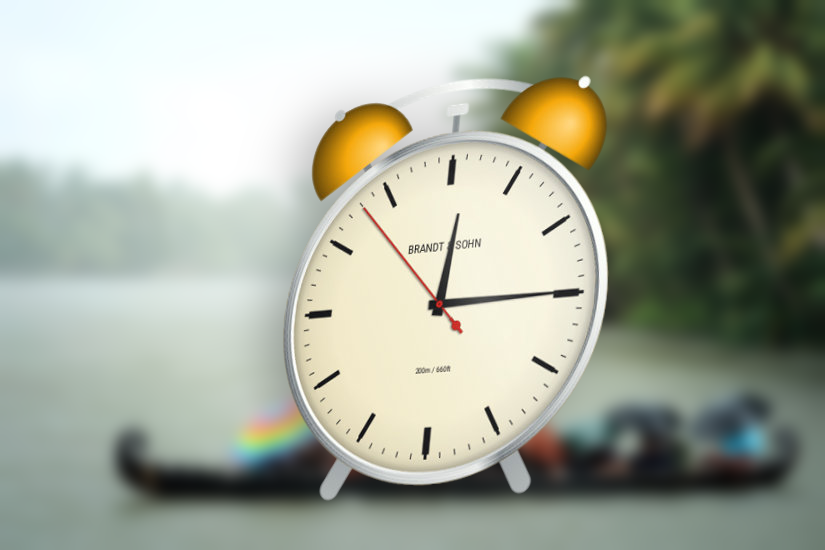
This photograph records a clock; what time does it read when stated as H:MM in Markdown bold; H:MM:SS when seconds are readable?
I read **12:14:53**
